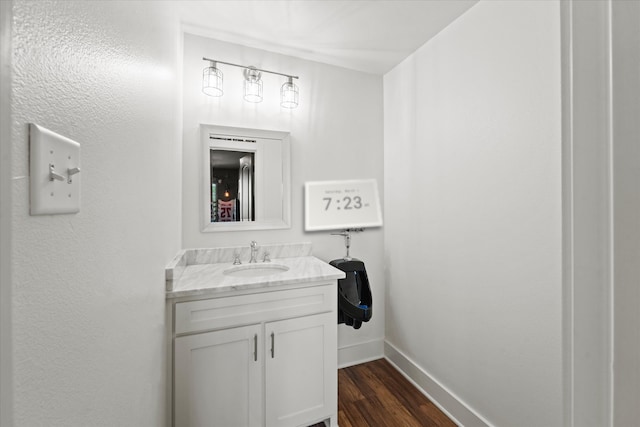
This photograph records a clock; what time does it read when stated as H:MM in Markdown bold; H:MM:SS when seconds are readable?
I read **7:23**
